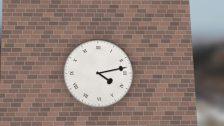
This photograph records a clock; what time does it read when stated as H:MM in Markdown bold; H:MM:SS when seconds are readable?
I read **4:13**
